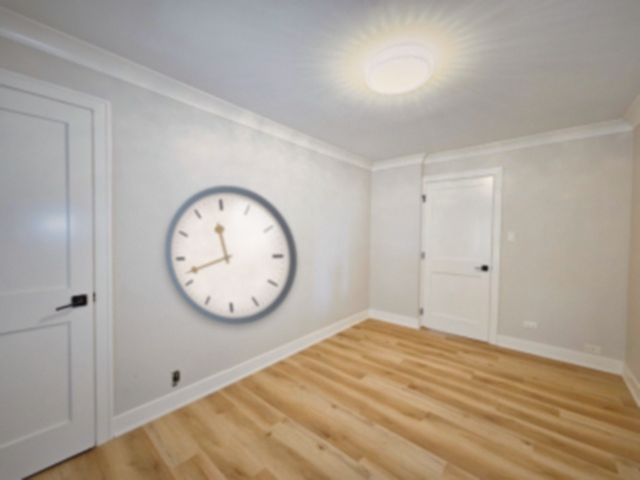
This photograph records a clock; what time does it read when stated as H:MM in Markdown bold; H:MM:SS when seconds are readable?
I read **11:42**
